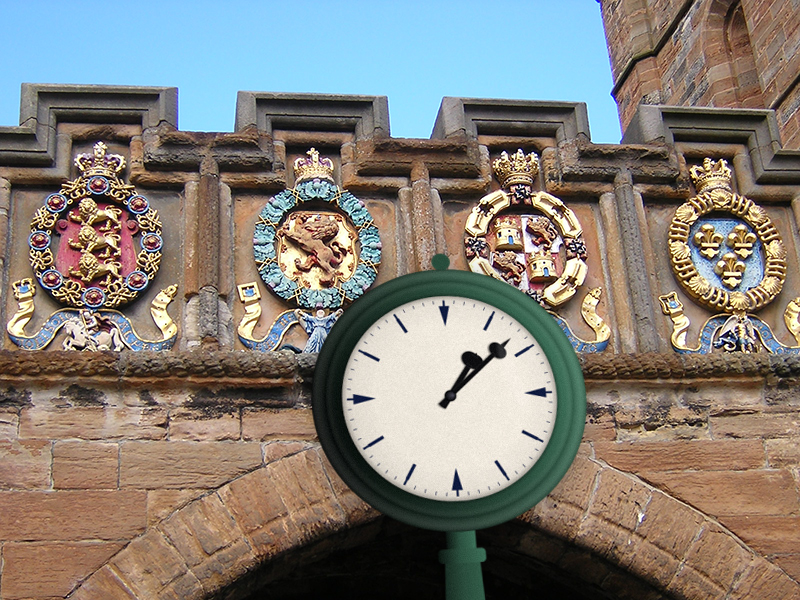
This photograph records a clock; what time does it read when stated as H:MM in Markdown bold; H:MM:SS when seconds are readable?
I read **1:08**
